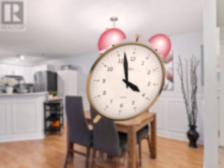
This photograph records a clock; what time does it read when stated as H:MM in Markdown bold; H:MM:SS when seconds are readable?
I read **3:57**
